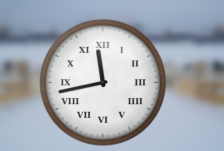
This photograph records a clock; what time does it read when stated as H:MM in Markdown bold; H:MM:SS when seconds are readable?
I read **11:43**
